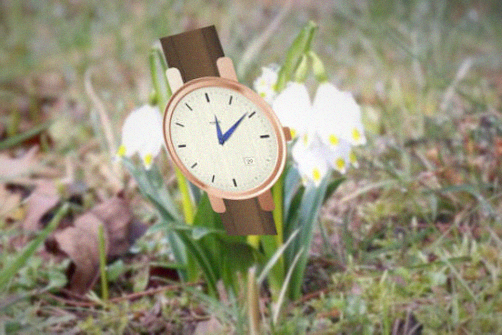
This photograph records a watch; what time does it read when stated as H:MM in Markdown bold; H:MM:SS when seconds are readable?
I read **12:09**
